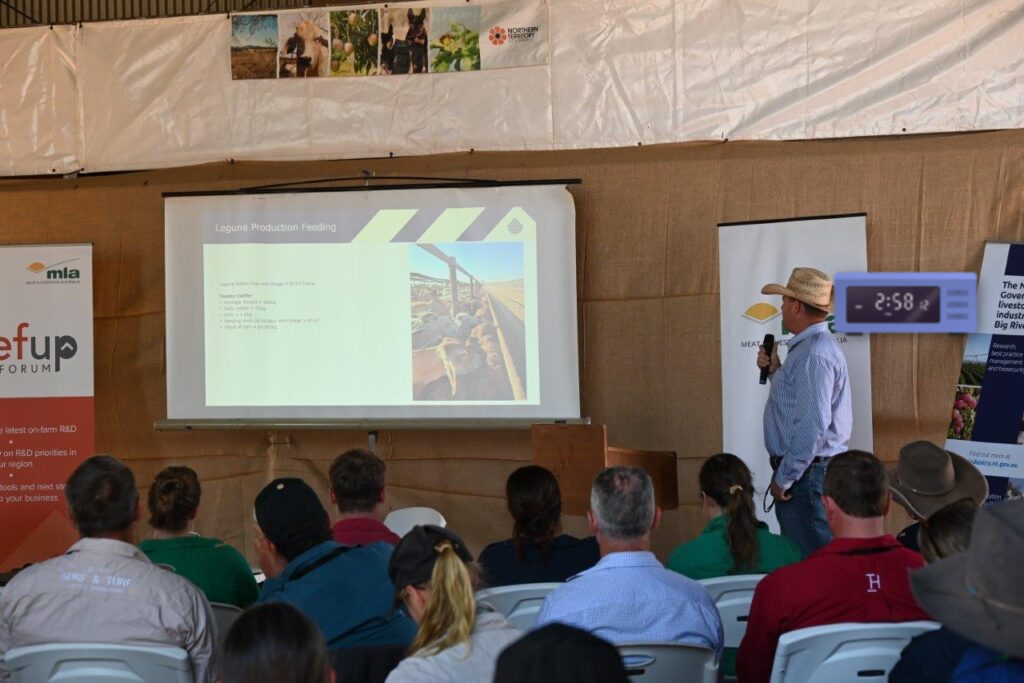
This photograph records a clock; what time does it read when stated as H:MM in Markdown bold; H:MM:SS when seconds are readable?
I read **2:58**
